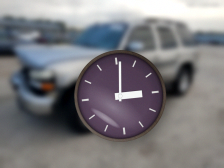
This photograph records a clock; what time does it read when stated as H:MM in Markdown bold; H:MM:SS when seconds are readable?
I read **3:01**
